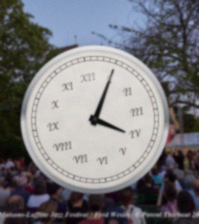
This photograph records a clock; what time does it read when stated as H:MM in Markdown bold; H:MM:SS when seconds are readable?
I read **4:05**
